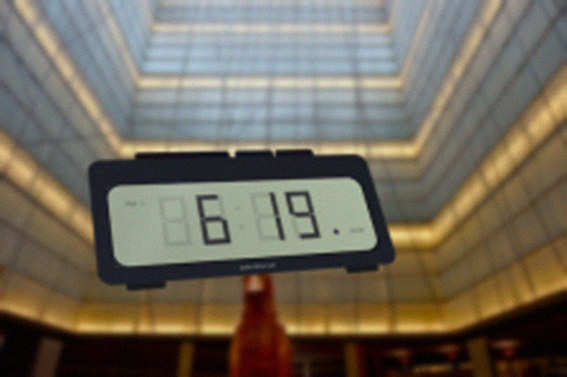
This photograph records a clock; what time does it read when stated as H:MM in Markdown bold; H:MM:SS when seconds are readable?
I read **6:19**
